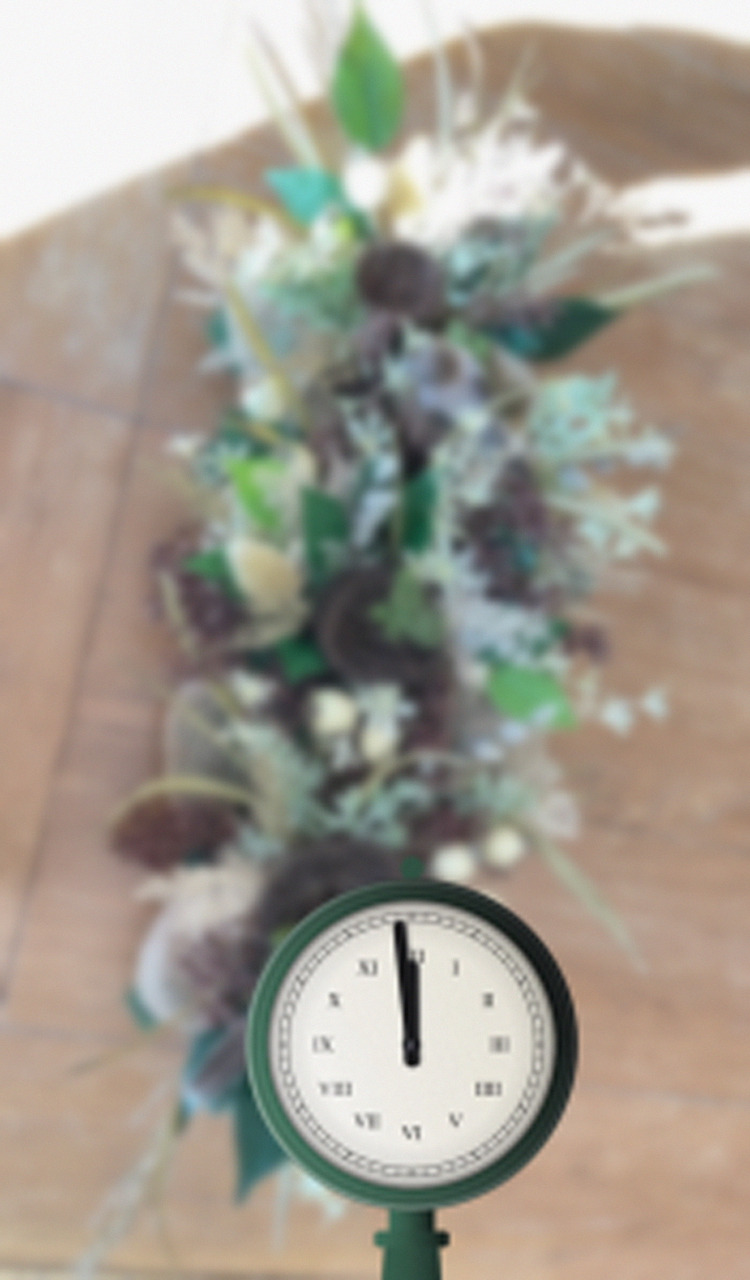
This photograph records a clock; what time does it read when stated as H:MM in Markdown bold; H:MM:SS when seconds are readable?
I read **11:59**
